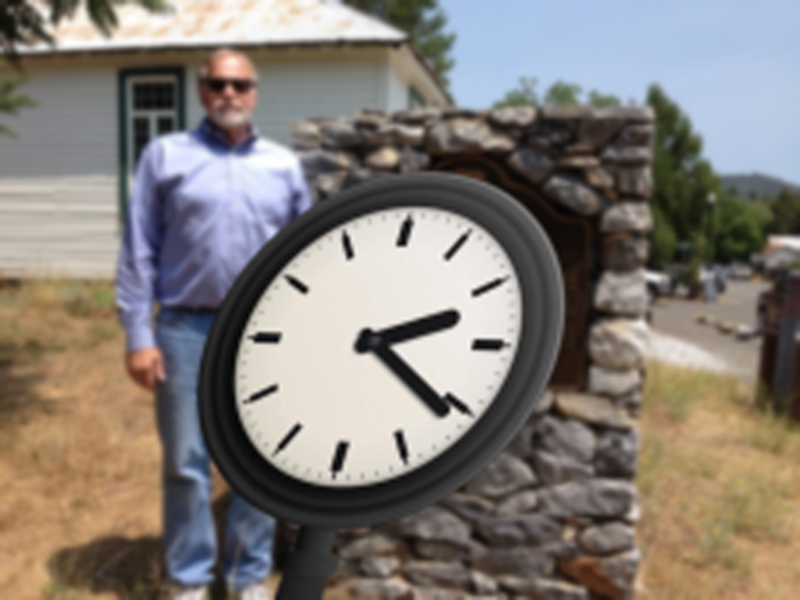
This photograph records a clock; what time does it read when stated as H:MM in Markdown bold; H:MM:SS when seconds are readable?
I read **2:21**
